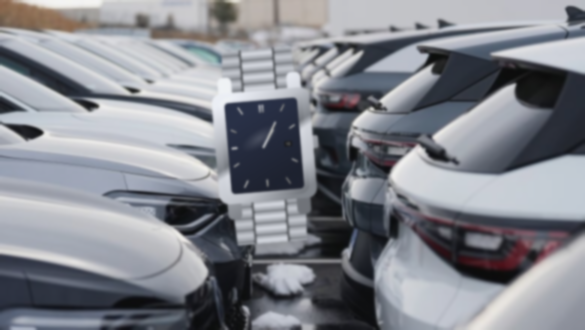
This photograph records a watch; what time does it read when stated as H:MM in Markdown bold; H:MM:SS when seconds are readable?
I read **1:05**
